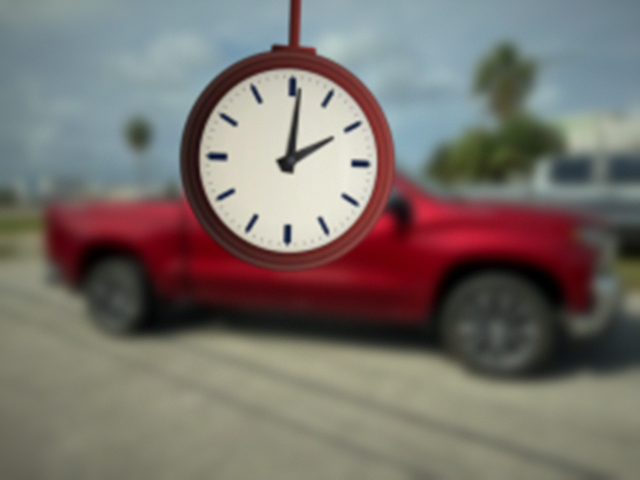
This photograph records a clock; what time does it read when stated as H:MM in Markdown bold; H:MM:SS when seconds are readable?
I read **2:01**
